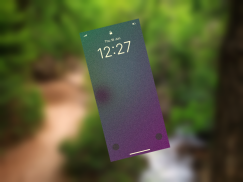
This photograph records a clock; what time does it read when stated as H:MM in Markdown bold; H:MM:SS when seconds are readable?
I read **12:27**
